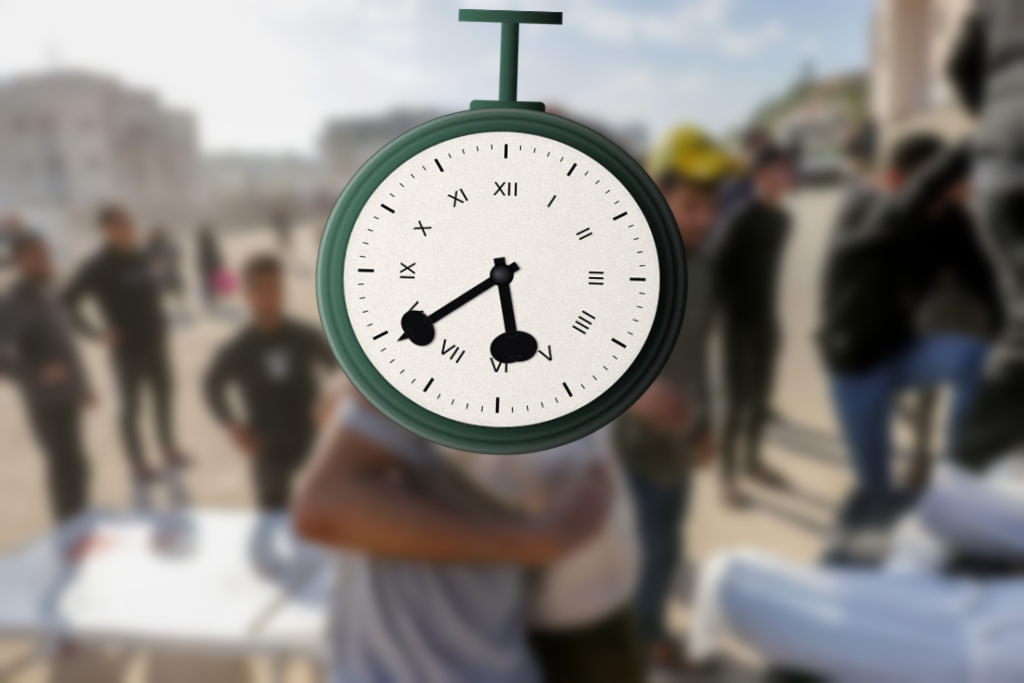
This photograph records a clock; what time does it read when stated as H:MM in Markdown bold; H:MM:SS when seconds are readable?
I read **5:39**
